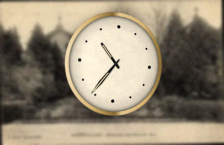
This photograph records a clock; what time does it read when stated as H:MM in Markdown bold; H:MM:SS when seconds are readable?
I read **10:36**
